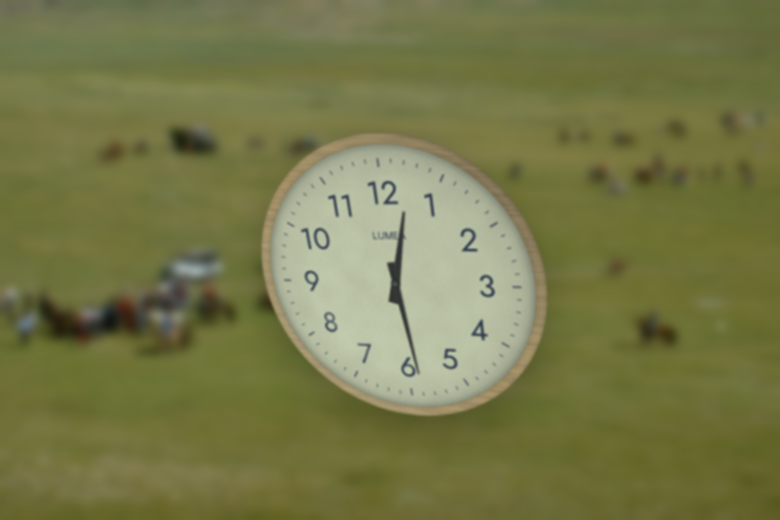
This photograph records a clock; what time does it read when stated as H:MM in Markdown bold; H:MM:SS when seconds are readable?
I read **12:29**
